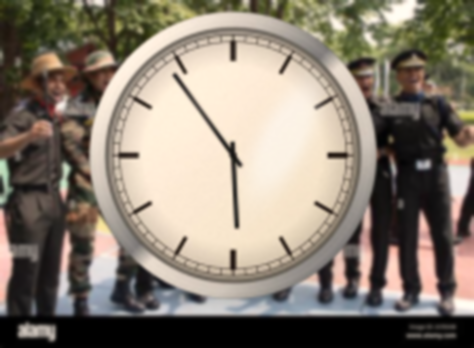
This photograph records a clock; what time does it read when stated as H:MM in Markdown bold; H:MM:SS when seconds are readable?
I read **5:54**
